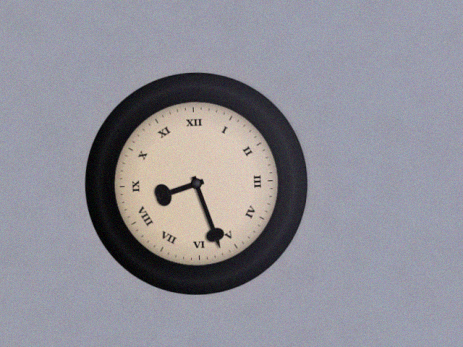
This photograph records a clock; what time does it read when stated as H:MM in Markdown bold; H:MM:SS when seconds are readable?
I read **8:27**
